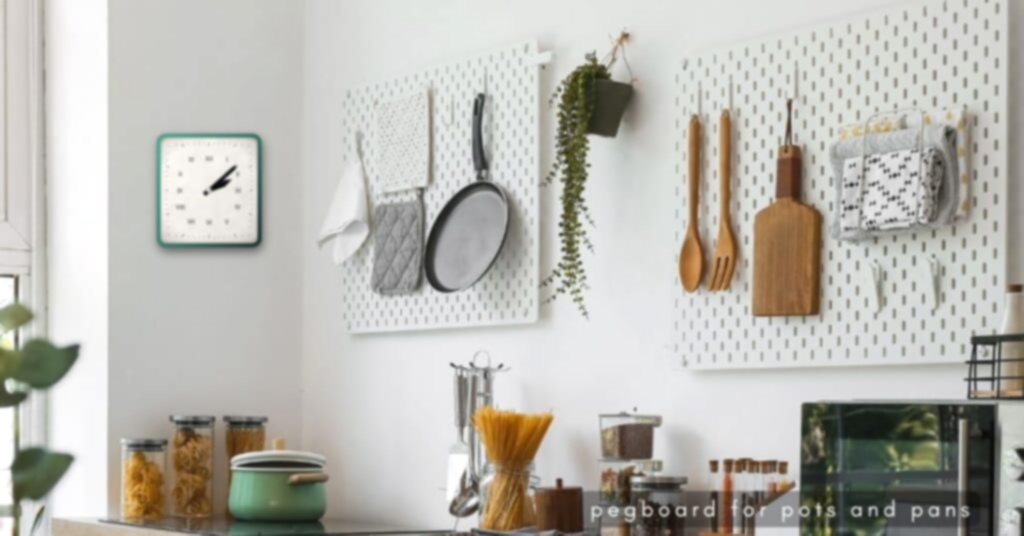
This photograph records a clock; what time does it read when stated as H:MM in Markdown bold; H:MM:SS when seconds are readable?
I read **2:08**
